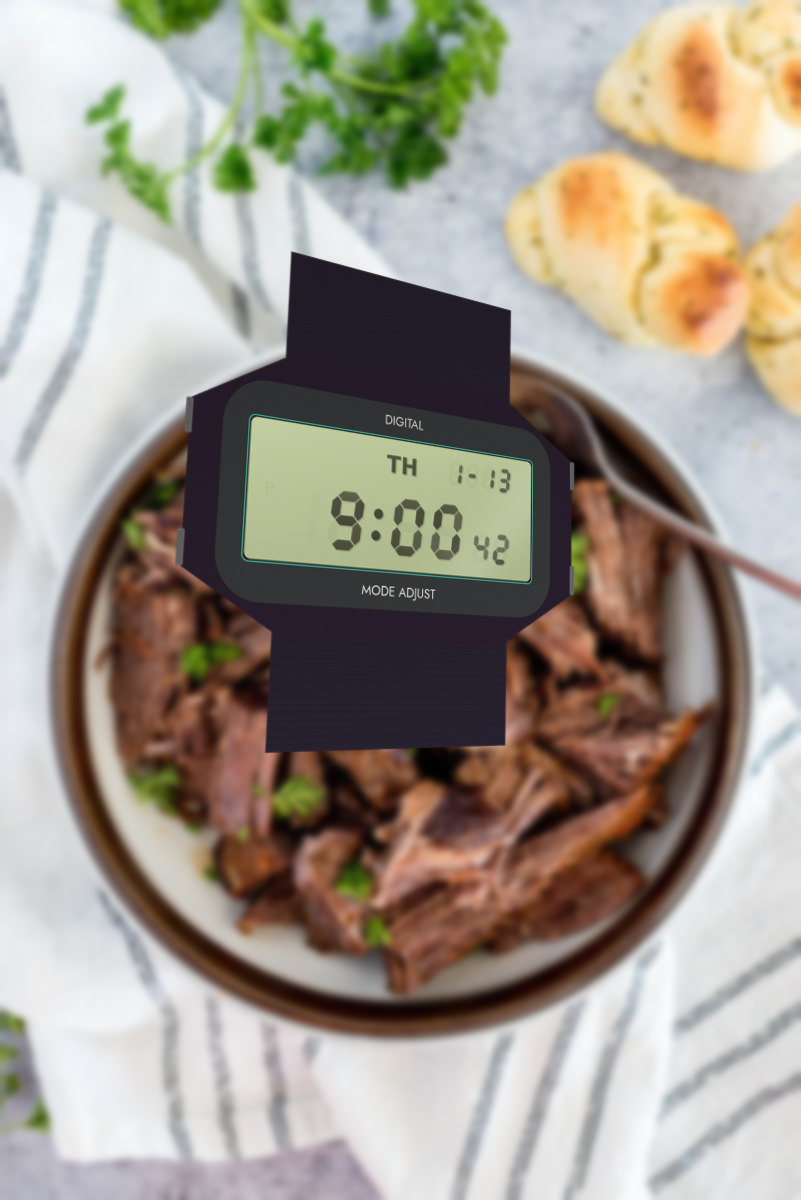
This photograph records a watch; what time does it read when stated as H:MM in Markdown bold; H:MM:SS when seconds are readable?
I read **9:00:42**
